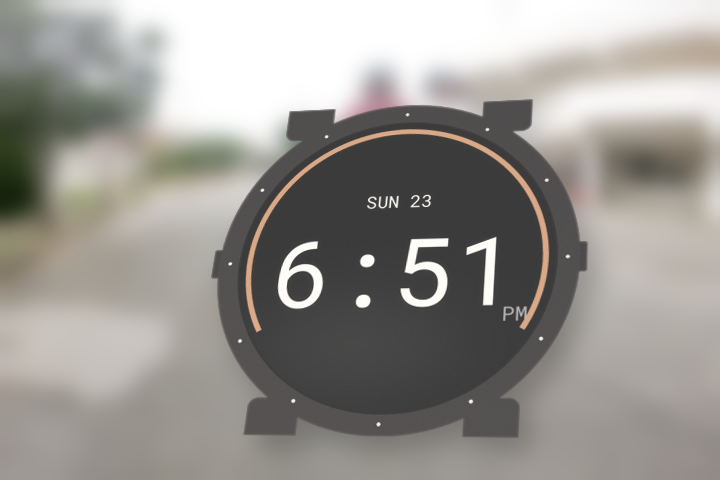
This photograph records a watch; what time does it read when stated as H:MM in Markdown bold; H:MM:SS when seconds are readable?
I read **6:51**
